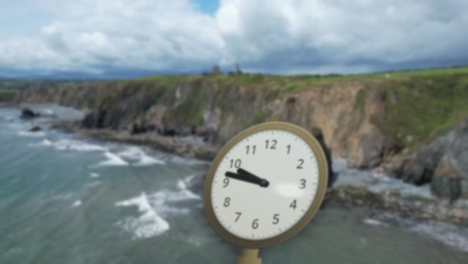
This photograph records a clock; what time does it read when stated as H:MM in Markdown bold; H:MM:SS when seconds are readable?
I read **9:47**
